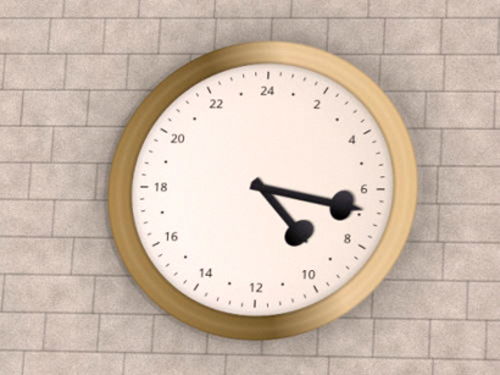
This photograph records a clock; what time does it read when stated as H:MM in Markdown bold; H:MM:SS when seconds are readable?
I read **9:17**
